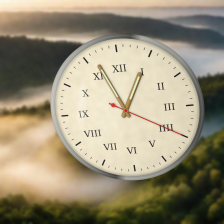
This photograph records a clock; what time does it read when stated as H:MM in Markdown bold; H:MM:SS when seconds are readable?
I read **12:56:20**
